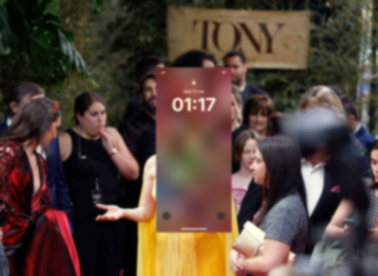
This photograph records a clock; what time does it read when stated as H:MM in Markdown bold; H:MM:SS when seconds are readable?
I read **1:17**
